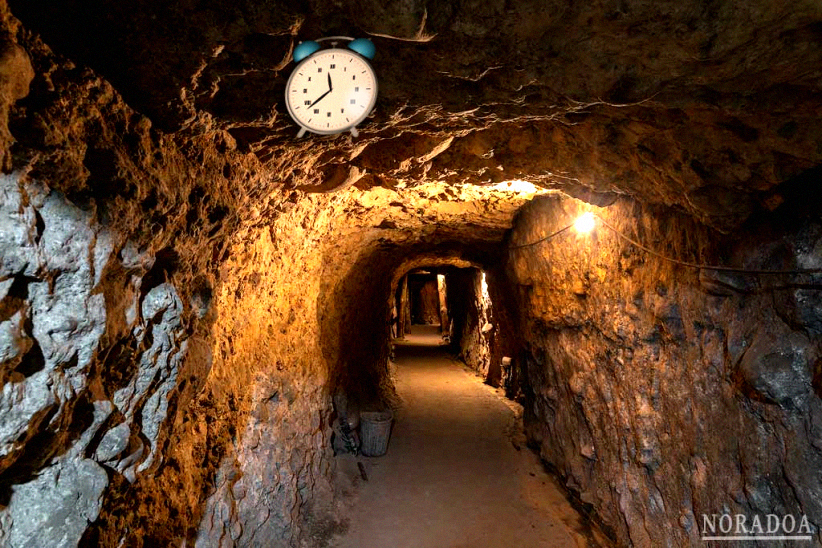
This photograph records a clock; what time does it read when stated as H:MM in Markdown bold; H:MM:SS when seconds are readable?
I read **11:38**
